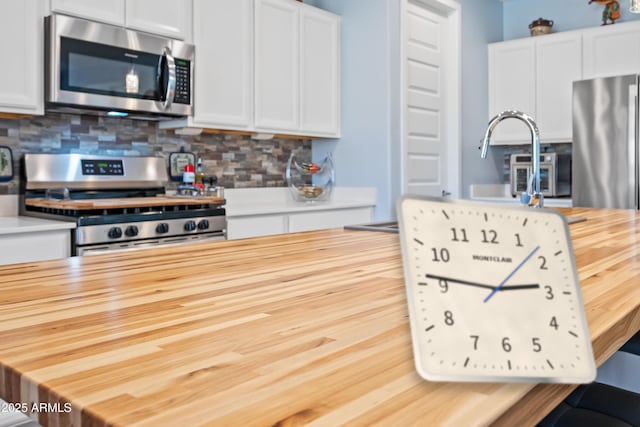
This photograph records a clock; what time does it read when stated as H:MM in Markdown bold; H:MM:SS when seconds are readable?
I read **2:46:08**
